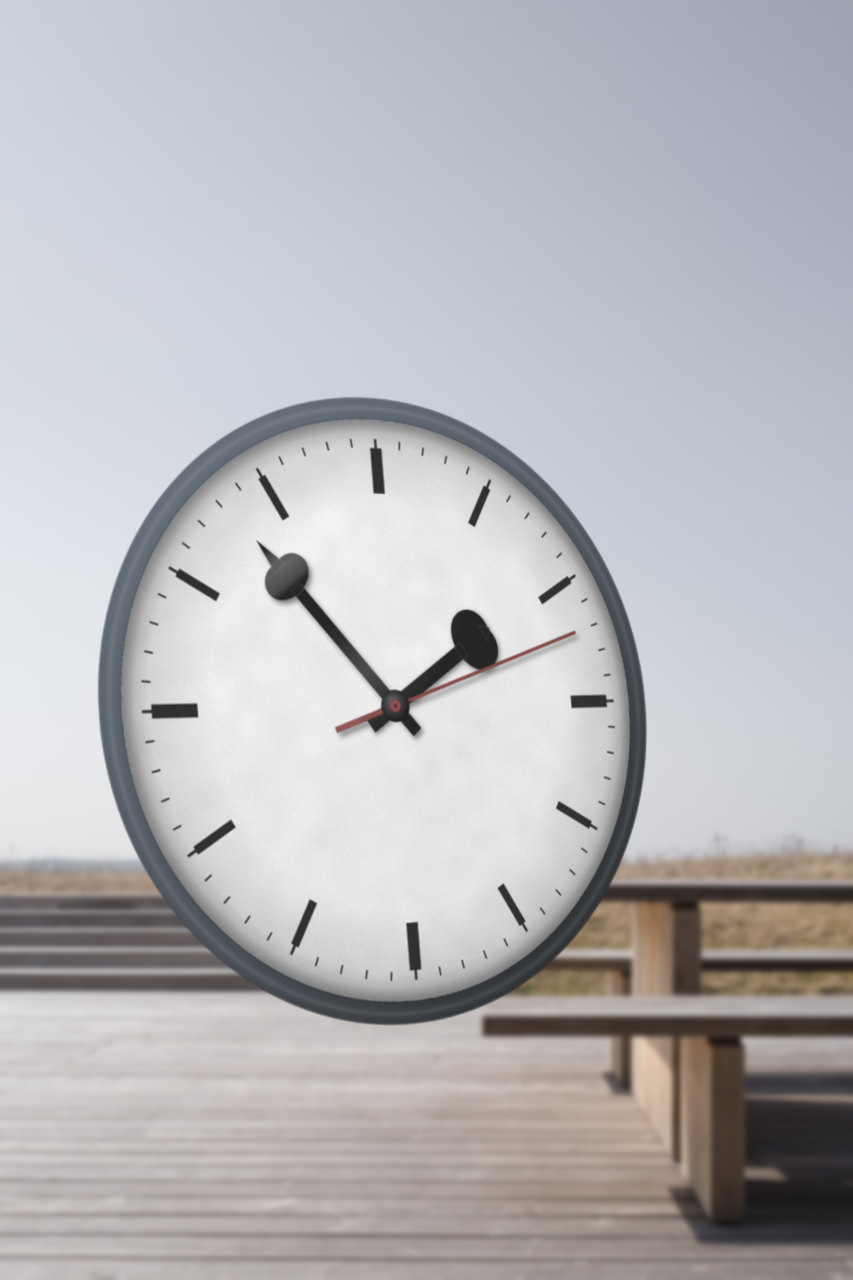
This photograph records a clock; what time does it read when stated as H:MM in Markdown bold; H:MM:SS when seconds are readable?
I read **1:53:12**
